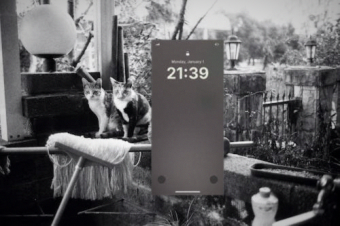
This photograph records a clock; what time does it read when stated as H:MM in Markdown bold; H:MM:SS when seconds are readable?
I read **21:39**
